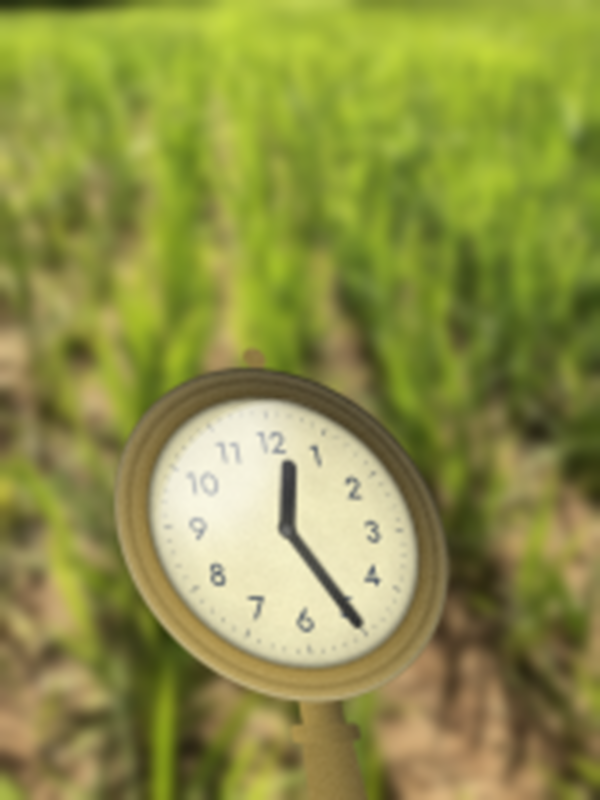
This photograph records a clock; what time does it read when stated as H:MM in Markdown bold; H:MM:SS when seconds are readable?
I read **12:25**
